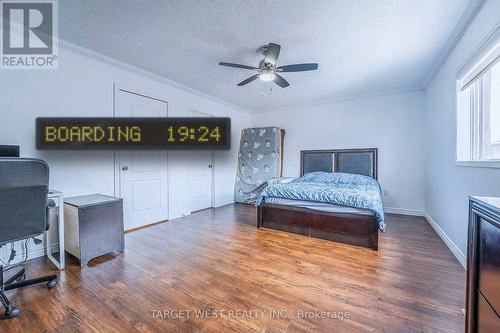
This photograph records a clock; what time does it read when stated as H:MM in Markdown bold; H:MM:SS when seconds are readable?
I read **19:24**
